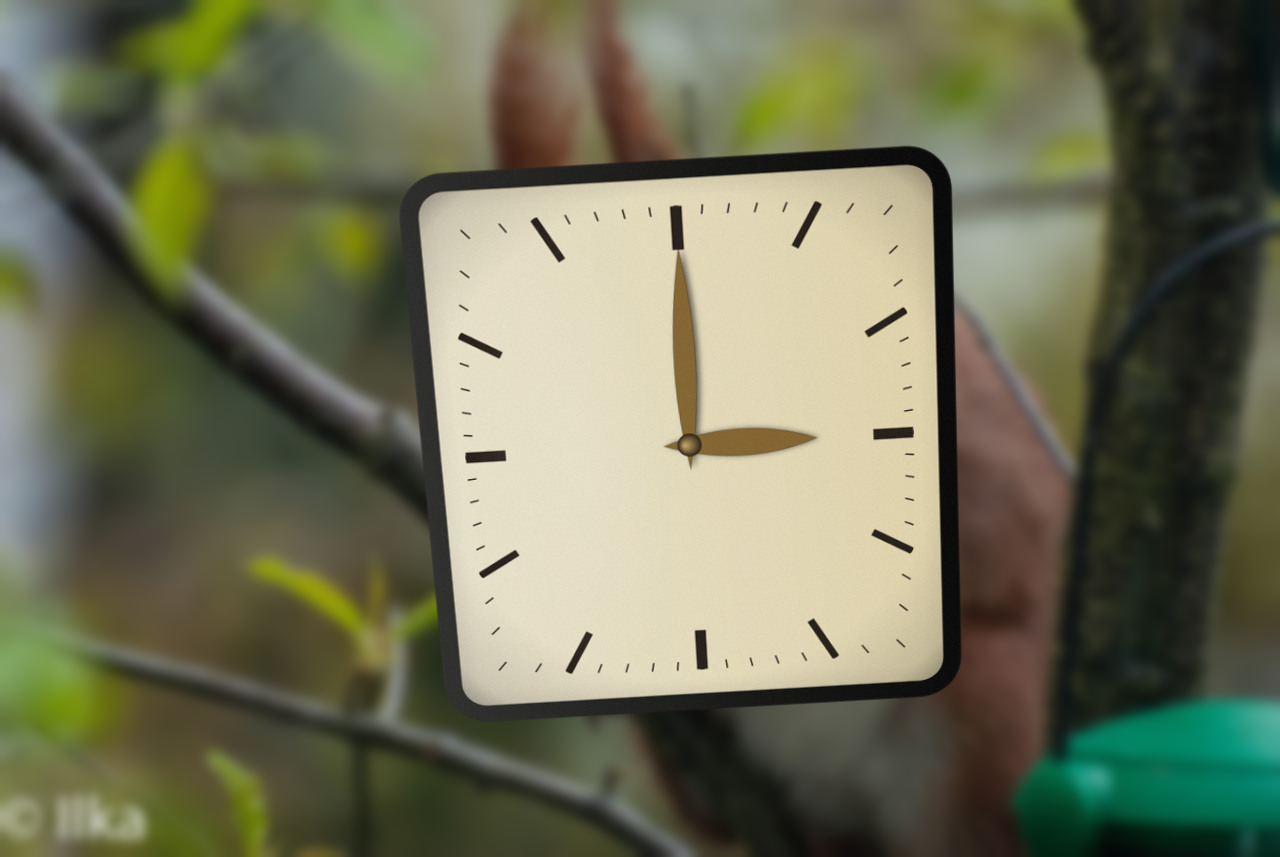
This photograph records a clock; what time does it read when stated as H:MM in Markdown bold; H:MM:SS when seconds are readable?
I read **3:00**
